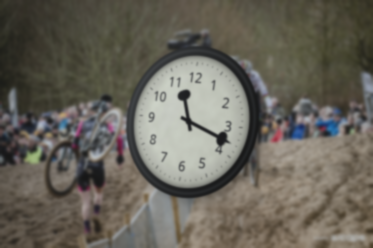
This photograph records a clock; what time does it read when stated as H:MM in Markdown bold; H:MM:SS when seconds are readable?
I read **11:18**
